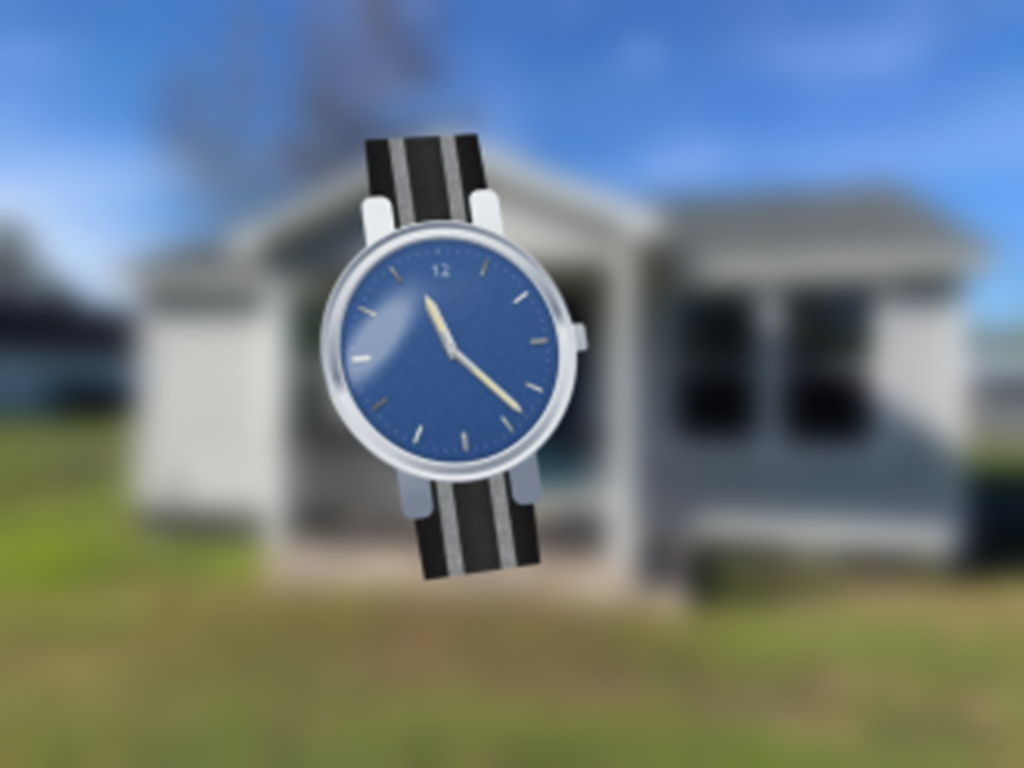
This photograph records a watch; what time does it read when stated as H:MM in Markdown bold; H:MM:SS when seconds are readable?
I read **11:23**
